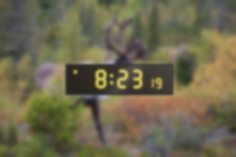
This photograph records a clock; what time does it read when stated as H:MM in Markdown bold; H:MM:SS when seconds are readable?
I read **8:23**
